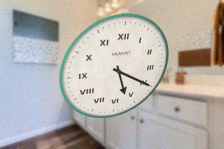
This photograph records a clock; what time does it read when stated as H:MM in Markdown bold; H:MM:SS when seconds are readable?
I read **5:20**
